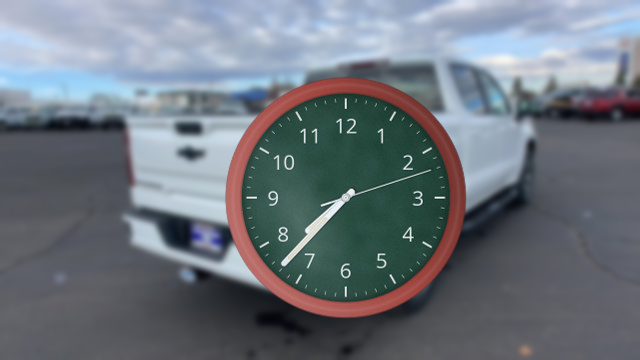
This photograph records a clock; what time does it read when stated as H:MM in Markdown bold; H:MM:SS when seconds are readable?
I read **7:37:12**
